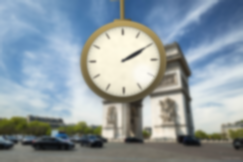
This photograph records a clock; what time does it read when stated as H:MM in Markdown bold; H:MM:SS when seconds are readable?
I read **2:10**
